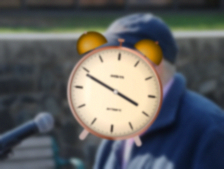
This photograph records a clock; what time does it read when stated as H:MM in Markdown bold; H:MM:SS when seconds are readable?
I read **3:49**
